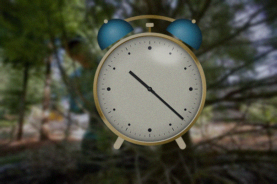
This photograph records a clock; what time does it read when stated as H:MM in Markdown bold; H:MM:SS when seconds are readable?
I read **10:22**
